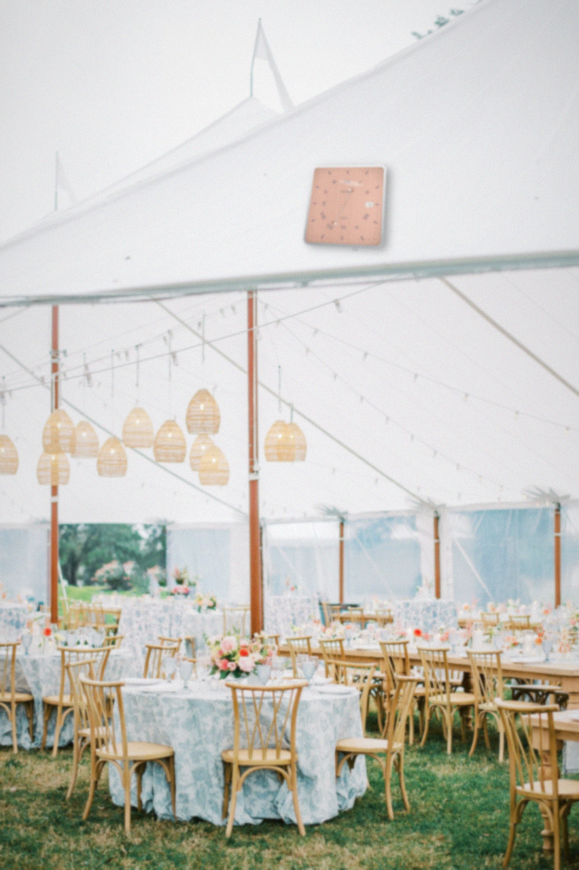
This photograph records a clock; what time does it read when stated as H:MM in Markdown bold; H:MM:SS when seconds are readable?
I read **12:34**
